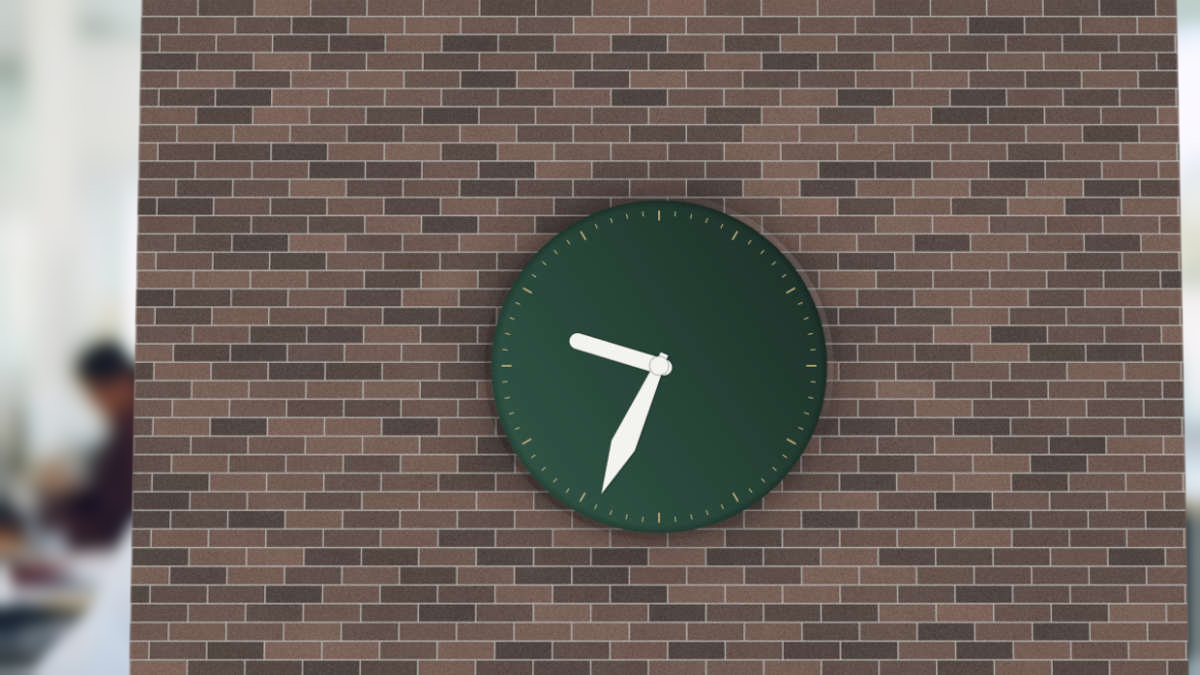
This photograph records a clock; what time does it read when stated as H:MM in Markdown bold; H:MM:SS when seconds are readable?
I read **9:34**
